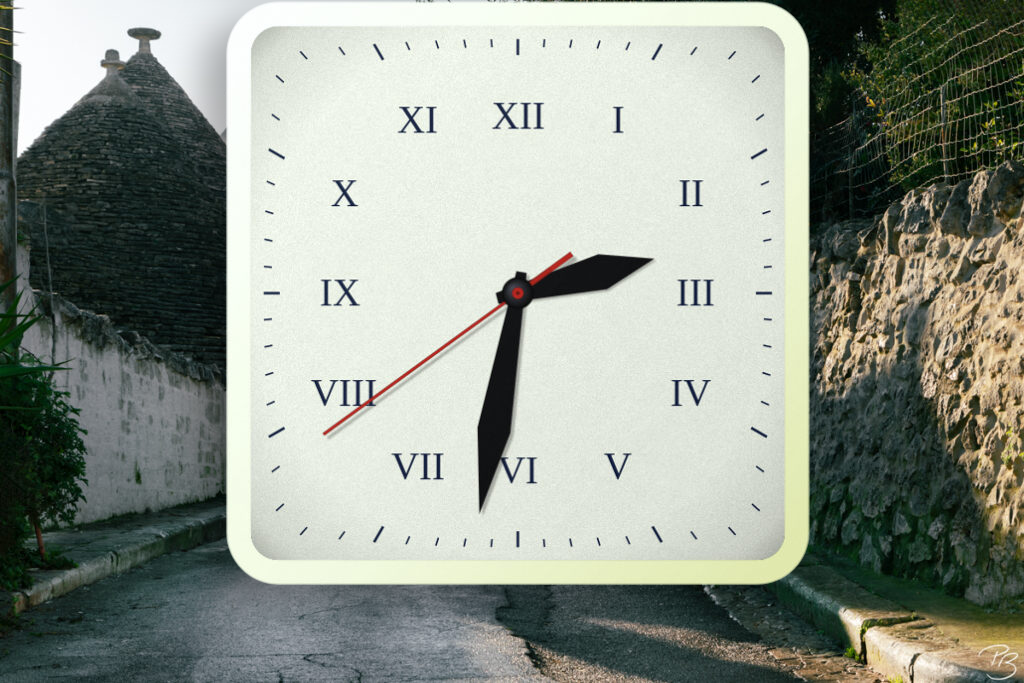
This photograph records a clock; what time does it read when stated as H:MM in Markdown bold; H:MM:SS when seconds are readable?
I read **2:31:39**
